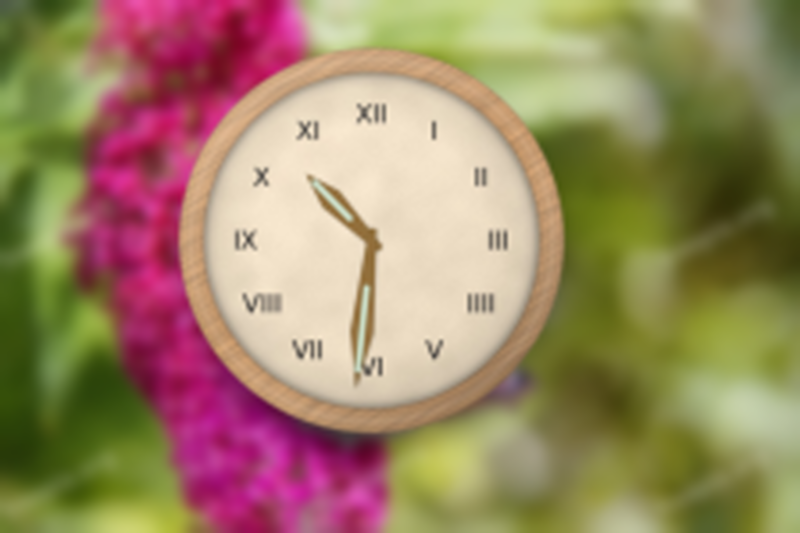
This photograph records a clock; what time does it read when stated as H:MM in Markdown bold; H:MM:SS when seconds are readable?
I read **10:31**
